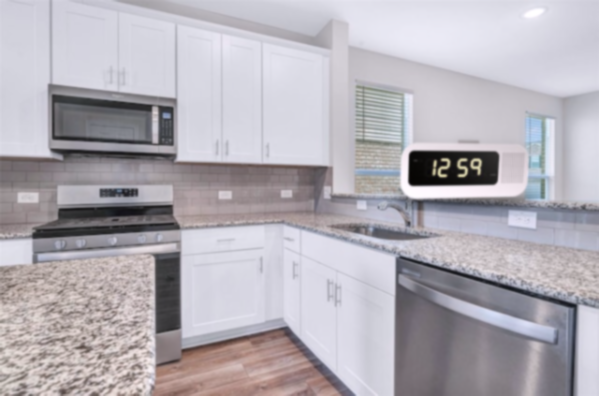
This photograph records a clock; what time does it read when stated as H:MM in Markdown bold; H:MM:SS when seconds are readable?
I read **12:59**
